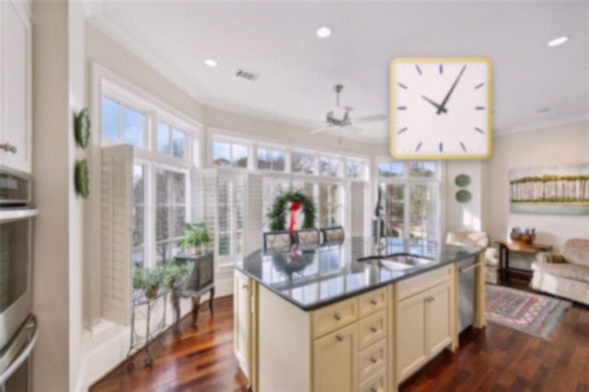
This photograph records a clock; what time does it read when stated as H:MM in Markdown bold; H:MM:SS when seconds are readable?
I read **10:05**
